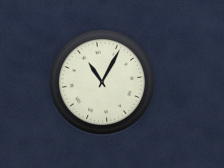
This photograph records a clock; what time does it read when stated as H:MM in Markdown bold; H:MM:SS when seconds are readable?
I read **11:06**
